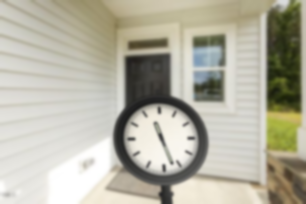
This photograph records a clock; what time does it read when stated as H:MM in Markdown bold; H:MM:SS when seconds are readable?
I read **11:27**
